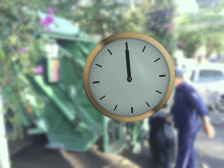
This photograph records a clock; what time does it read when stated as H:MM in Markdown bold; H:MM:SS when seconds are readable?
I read **12:00**
